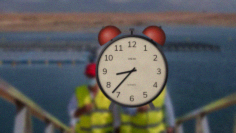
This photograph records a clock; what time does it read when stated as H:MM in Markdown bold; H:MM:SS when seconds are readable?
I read **8:37**
